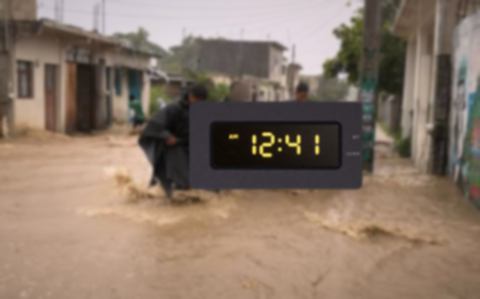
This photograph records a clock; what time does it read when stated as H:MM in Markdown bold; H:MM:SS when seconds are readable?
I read **12:41**
